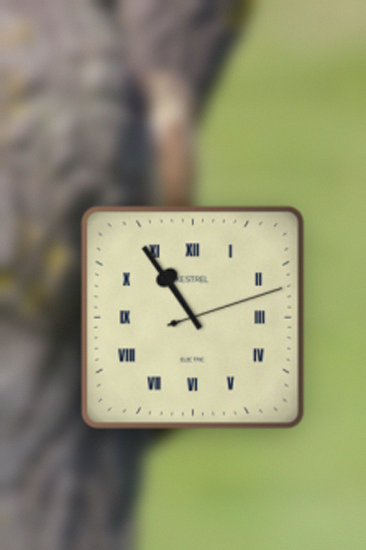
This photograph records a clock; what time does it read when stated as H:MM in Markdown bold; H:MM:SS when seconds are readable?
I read **10:54:12**
